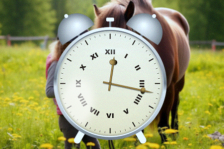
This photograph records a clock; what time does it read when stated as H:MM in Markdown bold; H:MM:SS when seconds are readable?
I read **12:17**
